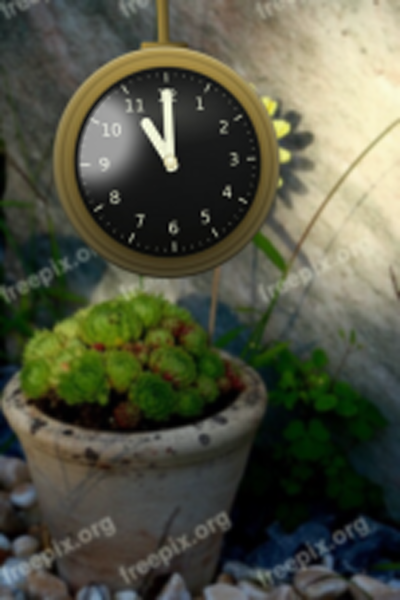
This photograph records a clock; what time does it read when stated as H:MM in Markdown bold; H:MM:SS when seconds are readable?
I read **11:00**
